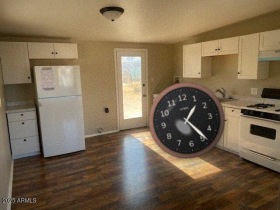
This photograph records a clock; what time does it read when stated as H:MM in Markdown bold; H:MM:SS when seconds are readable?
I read **1:24**
